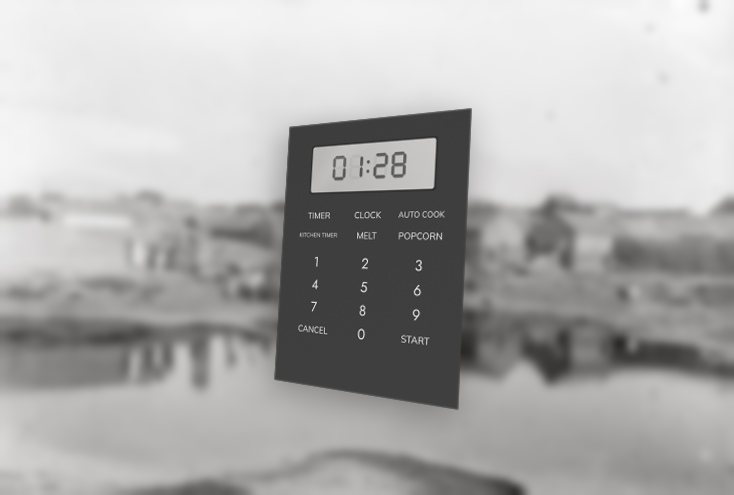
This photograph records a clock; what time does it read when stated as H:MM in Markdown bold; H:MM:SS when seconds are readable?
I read **1:28**
